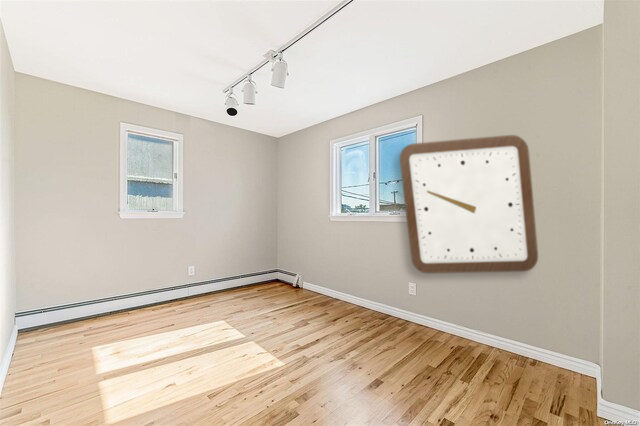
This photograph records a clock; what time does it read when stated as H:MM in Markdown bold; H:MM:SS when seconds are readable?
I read **9:49**
